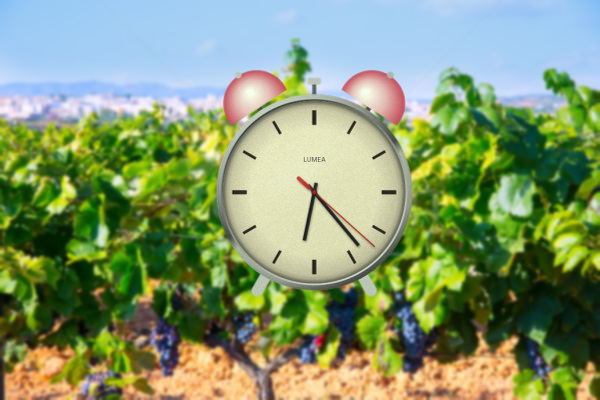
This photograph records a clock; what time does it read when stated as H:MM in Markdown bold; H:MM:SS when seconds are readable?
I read **6:23:22**
